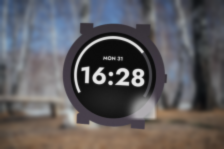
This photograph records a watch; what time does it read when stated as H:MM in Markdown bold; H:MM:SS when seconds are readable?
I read **16:28**
